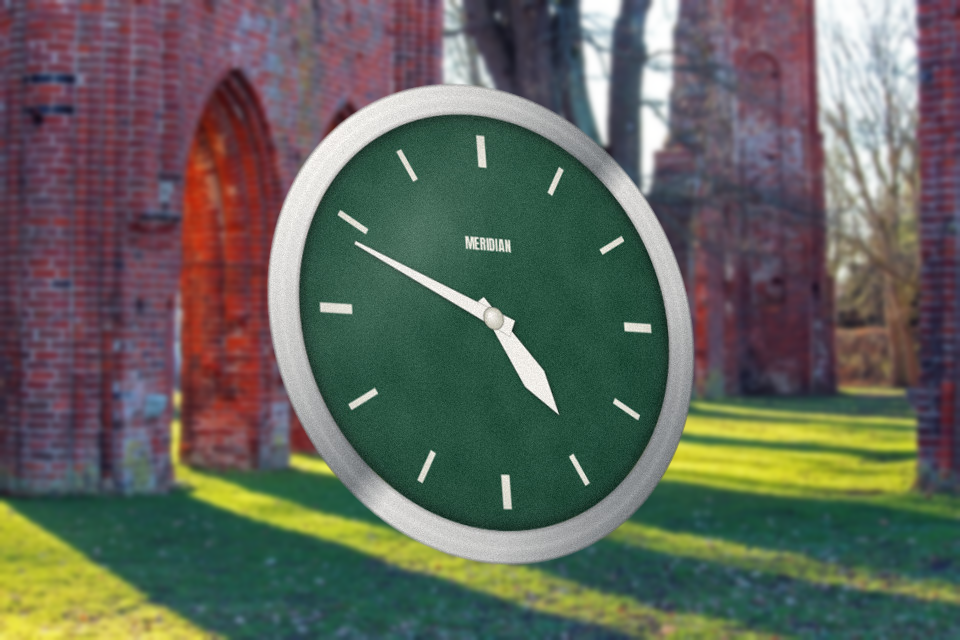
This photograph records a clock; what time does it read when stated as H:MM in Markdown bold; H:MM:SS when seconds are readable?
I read **4:49**
